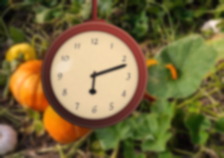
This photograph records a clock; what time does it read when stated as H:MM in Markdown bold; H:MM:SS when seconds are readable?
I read **6:12**
